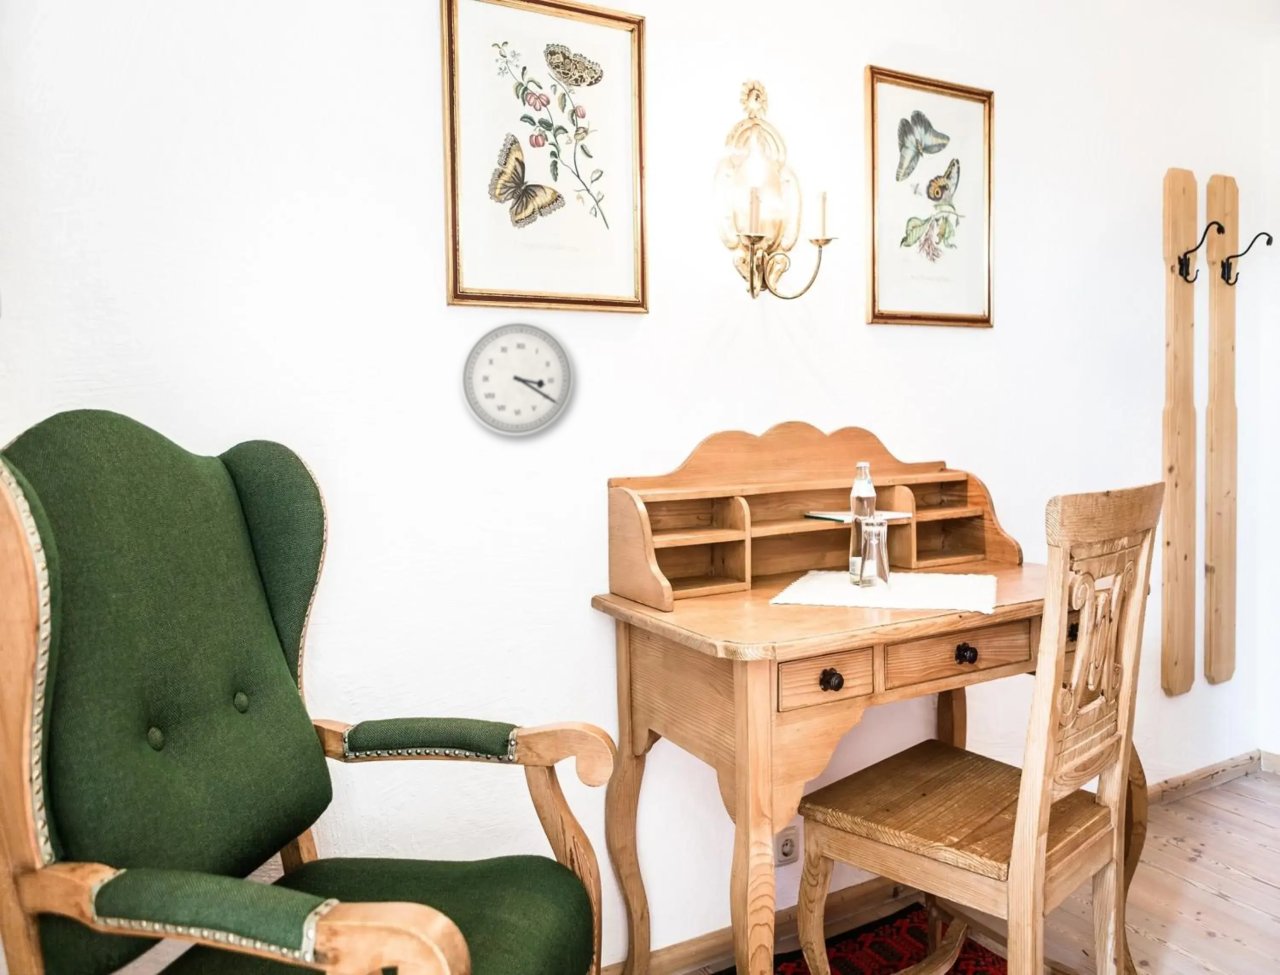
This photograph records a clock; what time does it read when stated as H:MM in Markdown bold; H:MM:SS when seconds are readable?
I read **3:20**
